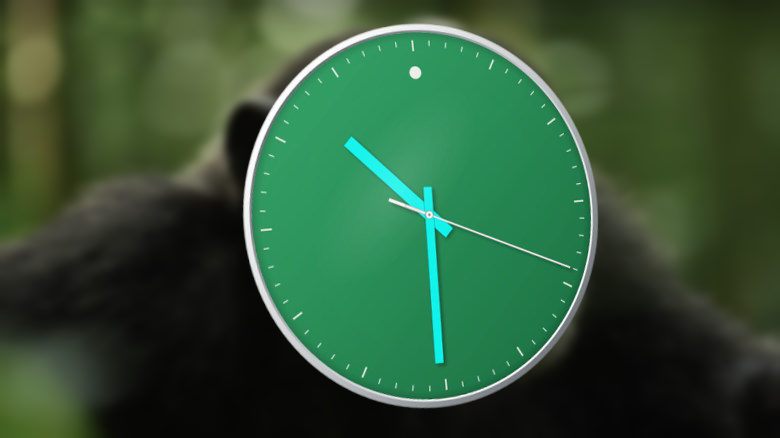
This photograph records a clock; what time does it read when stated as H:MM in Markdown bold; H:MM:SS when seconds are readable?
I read **10:30:19**
